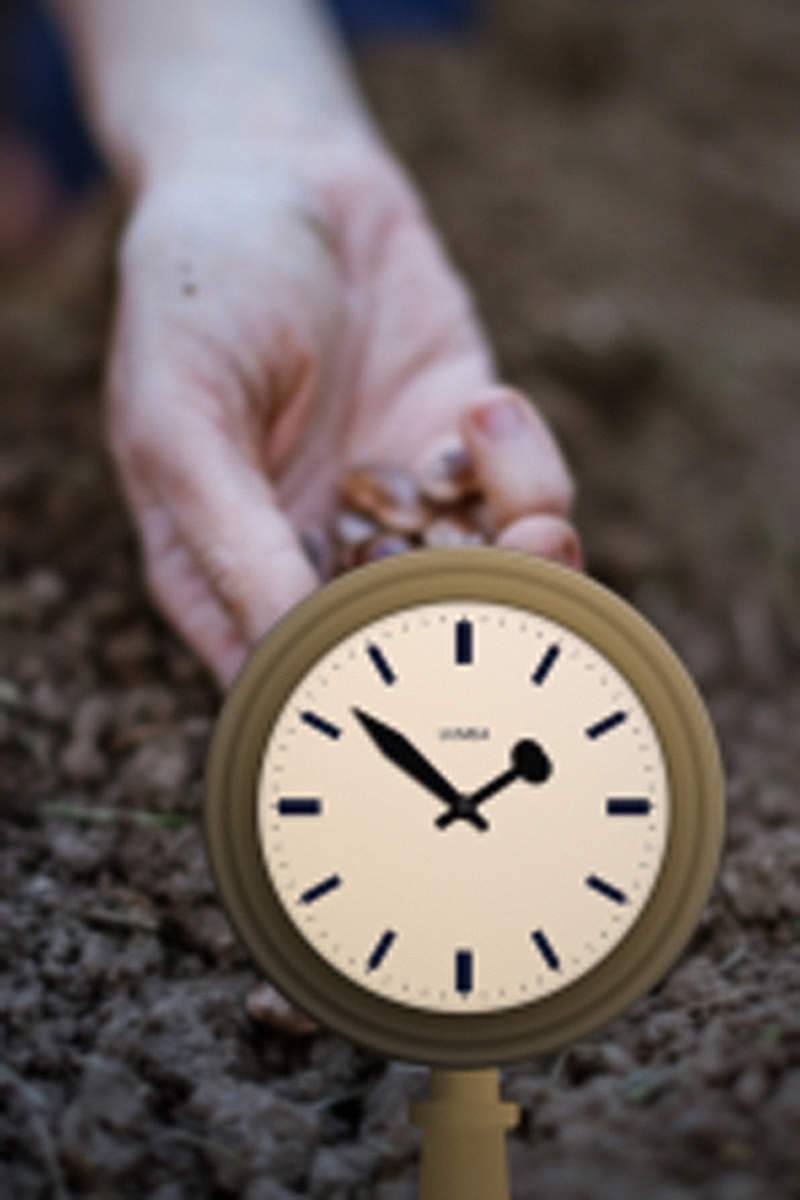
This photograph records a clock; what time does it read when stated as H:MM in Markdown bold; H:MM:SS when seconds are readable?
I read **1:52**
